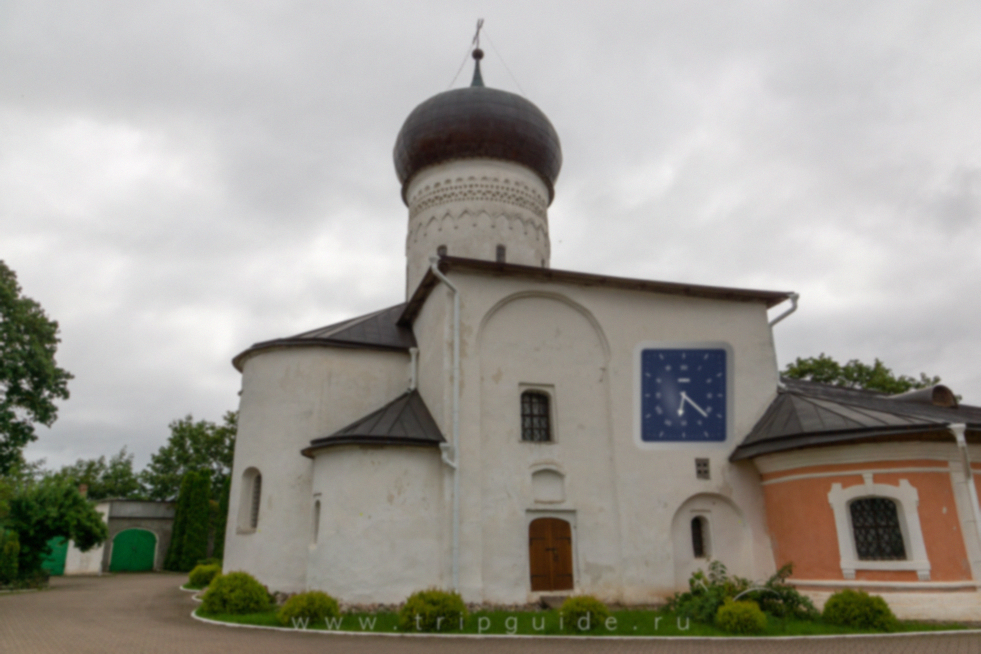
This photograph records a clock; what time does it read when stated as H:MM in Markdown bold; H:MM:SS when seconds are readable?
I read **6:22**
